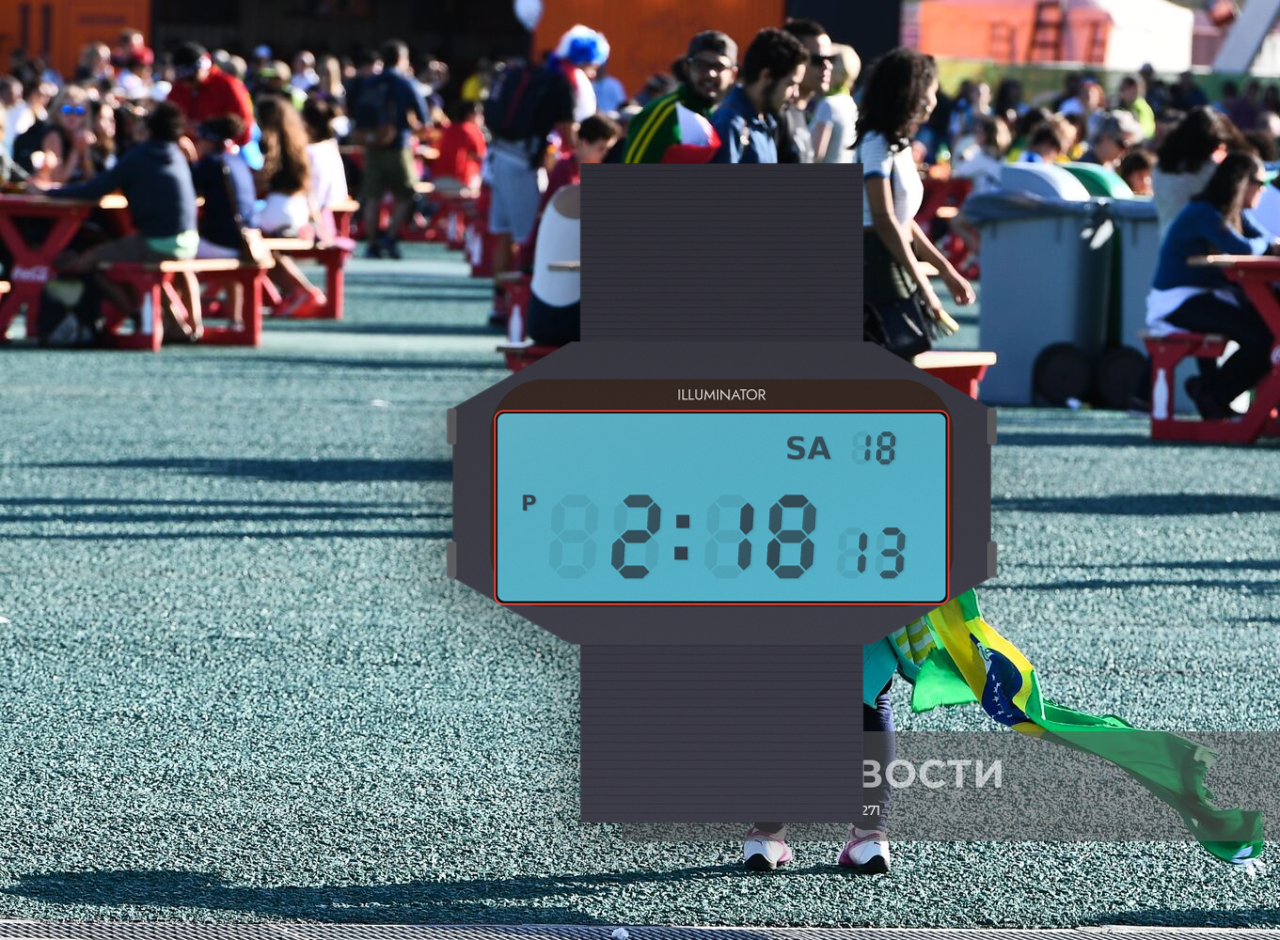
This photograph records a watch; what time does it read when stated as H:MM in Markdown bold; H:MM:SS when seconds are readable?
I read **2:18:13**
